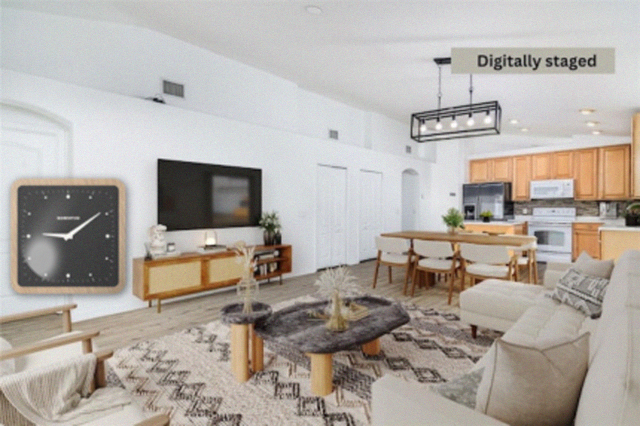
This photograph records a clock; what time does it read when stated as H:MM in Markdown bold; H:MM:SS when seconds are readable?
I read **9:09**
